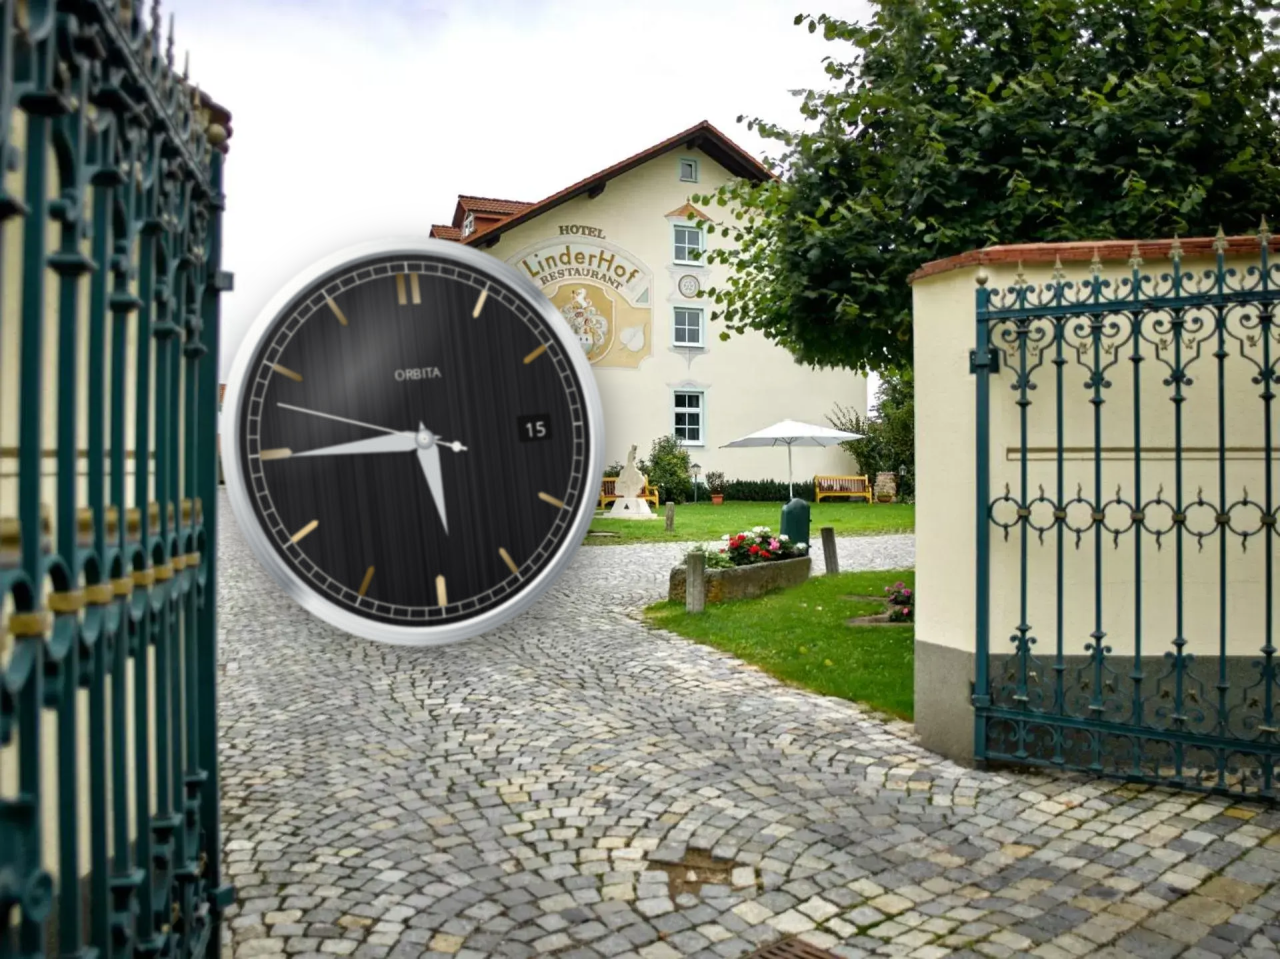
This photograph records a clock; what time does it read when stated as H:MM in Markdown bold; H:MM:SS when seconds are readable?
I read **5:44:48**
